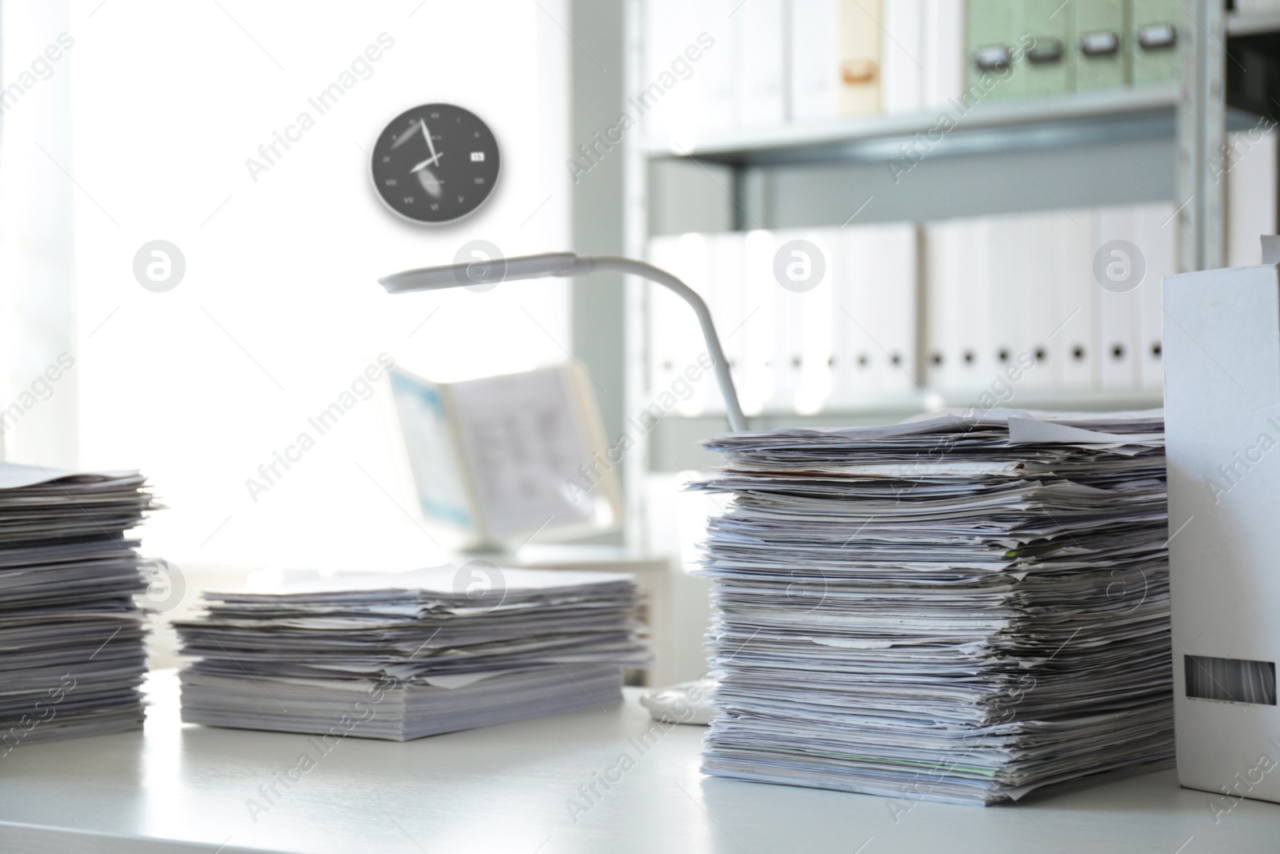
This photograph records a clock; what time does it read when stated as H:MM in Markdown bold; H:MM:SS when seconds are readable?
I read **7:57**
